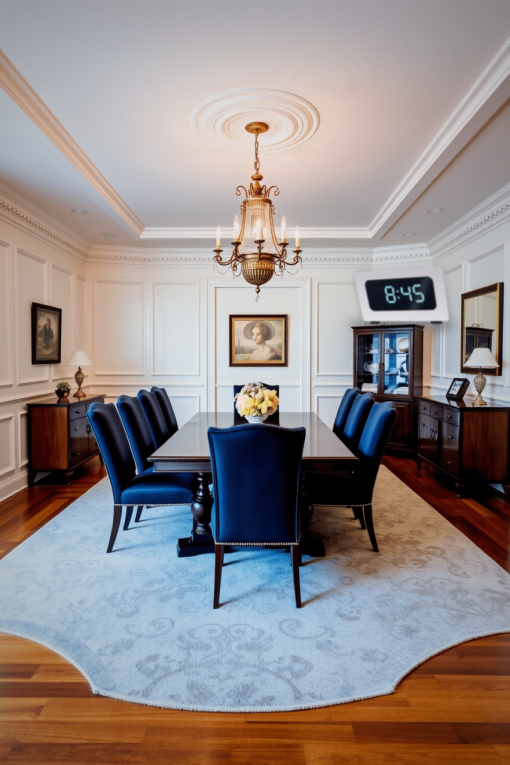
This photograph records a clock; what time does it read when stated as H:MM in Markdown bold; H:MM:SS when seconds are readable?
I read **8:45**
